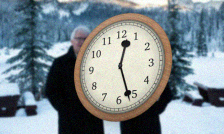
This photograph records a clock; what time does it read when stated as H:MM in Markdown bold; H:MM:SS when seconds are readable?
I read **12:27**
